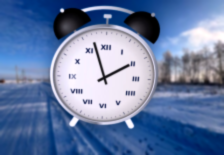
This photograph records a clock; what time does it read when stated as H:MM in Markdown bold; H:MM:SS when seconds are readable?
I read **1:57**
